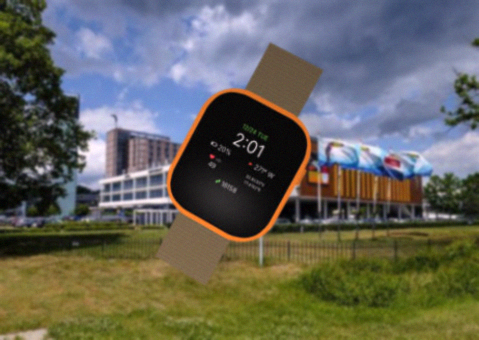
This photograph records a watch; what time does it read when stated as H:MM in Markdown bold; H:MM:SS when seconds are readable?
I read **2:01**
